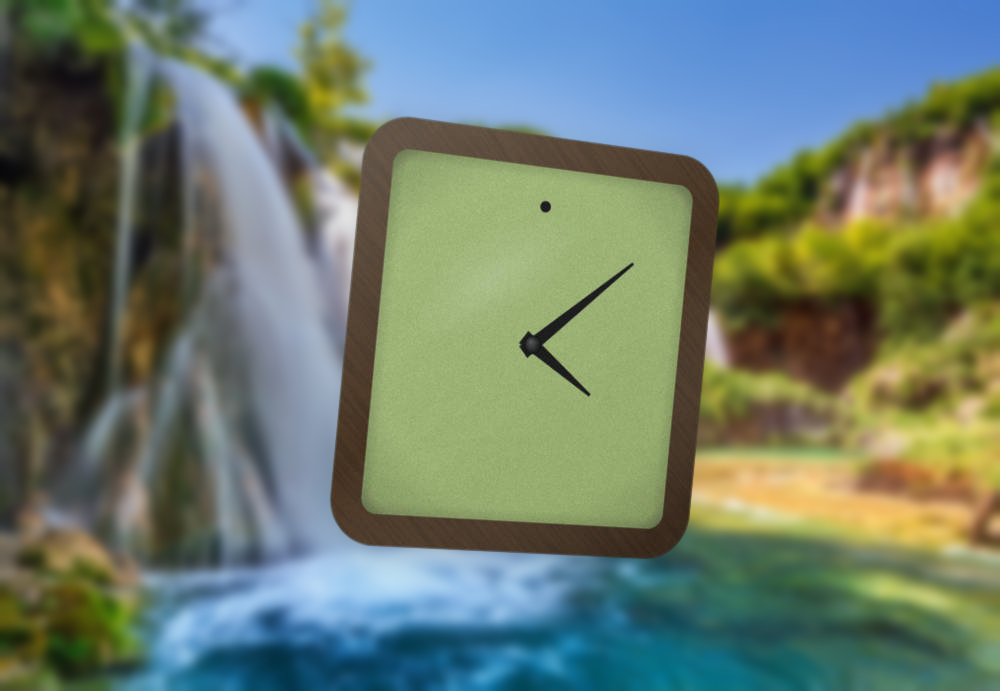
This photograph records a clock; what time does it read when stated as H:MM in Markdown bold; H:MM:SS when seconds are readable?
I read **4:08**
